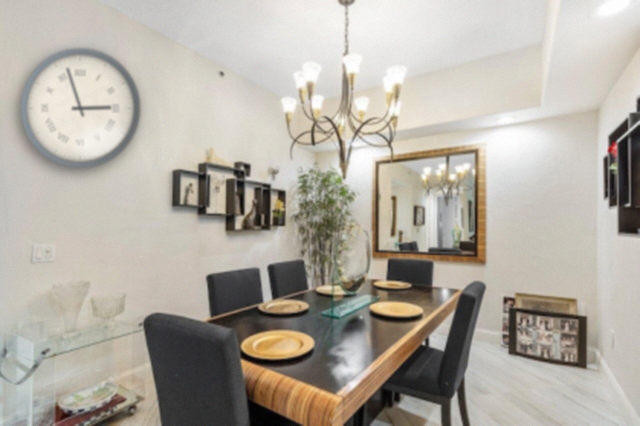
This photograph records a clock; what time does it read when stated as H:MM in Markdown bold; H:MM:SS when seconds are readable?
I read **2:57**
